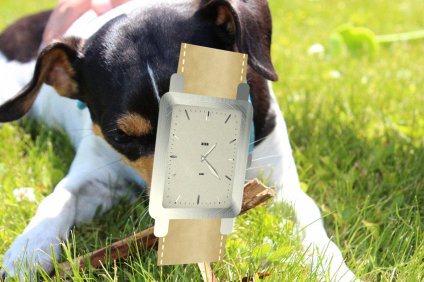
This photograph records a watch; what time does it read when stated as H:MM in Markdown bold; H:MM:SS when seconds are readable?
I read **1:22**
